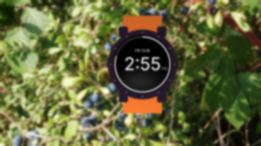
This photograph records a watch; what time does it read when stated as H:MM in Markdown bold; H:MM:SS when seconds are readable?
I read **2:55**
